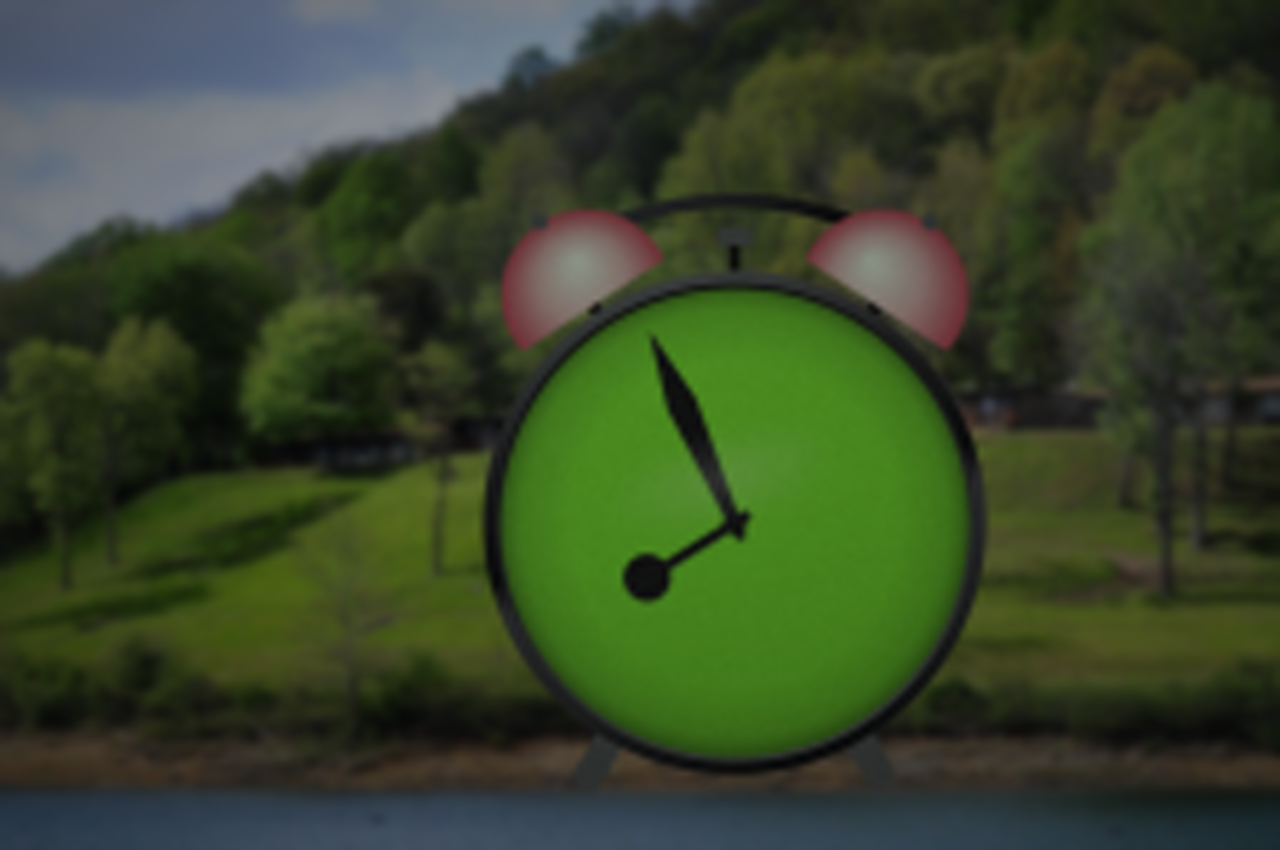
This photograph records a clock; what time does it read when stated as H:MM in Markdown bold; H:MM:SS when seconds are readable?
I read **7:56**
